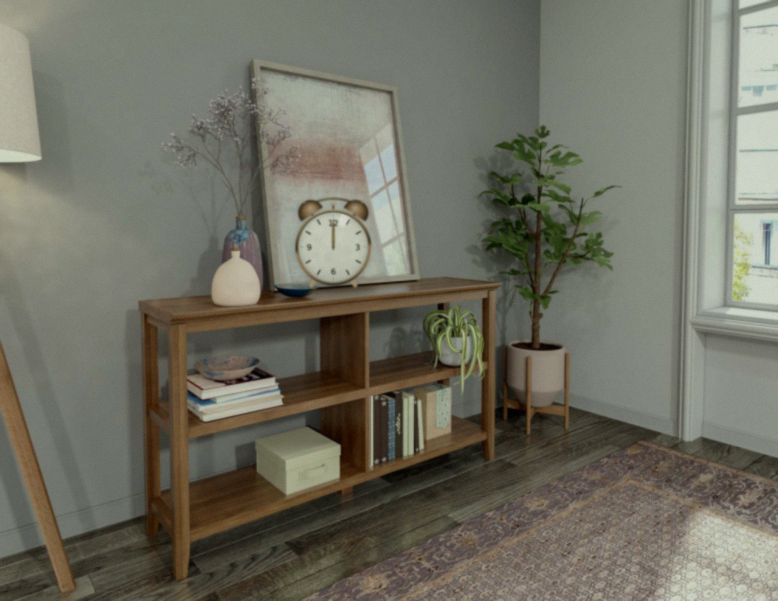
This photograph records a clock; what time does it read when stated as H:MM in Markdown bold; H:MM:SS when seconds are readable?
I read **12:00**
